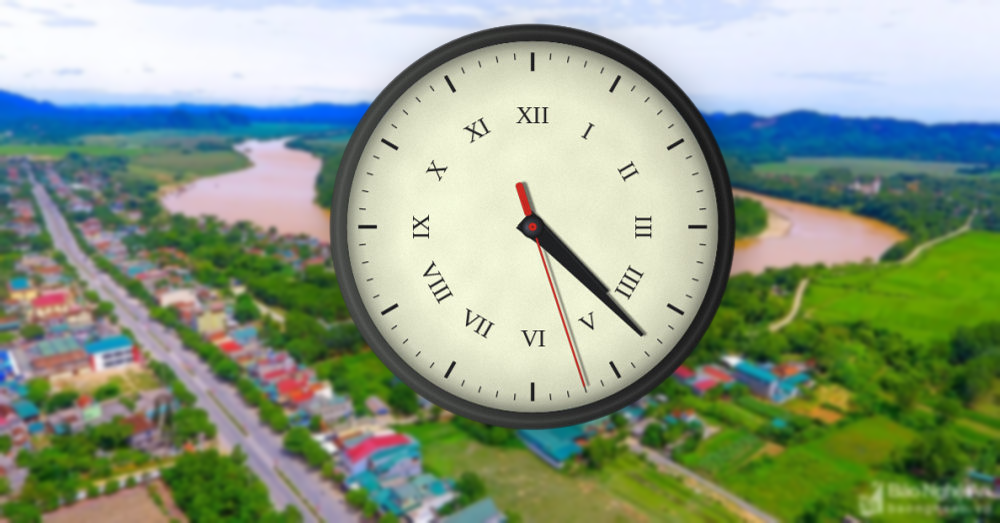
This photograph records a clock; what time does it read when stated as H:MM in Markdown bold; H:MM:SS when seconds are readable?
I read **4:22:27**
